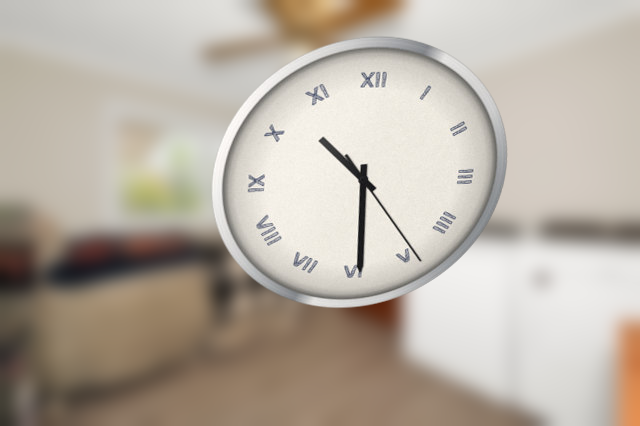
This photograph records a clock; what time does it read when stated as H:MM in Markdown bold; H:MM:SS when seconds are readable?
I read **10:29:24**
